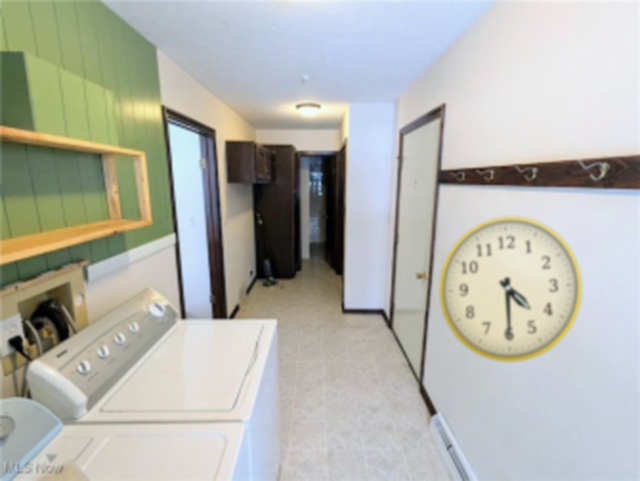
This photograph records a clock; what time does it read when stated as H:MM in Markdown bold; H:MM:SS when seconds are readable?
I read **4:30**
